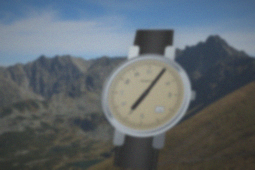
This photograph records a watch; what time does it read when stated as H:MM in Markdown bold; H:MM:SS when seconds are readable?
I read **7:05**
